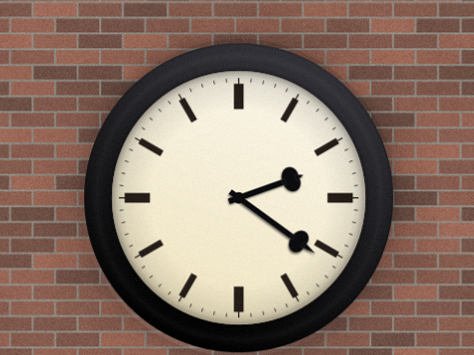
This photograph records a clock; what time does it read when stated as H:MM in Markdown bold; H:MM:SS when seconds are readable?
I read **2:21**
